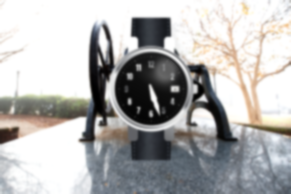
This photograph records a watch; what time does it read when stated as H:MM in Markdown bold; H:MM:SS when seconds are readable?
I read **5:27**
